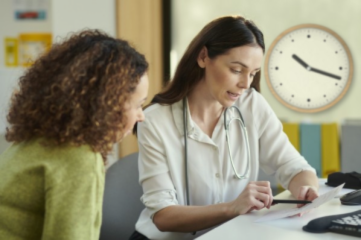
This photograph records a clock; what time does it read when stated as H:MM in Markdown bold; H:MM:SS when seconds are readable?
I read **10:18**
